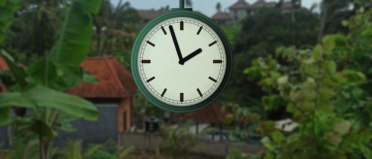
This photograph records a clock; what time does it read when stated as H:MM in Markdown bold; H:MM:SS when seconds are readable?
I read **1:57**
